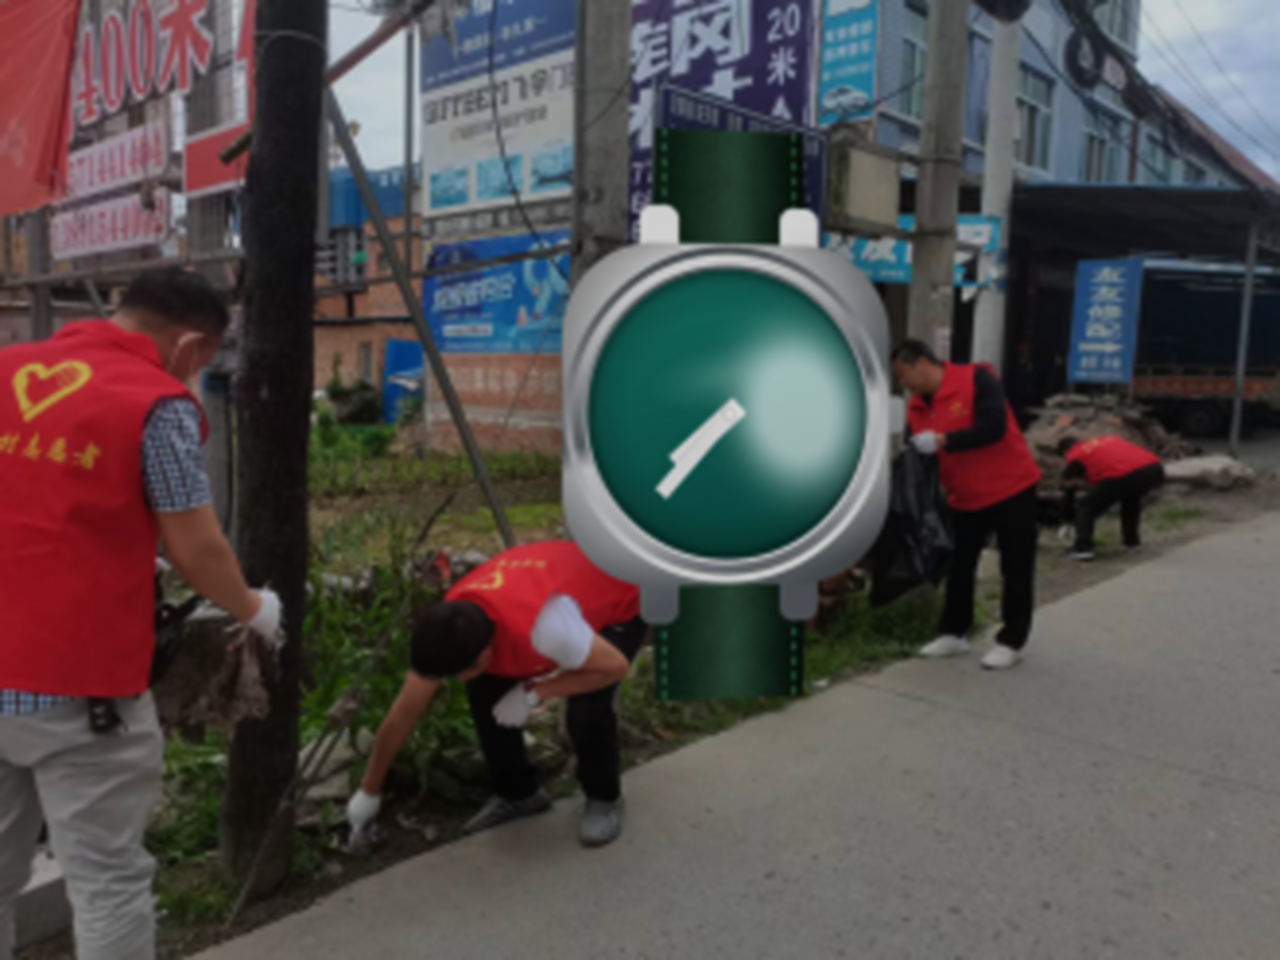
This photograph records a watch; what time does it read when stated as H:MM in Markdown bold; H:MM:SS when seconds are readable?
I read **7:37**
